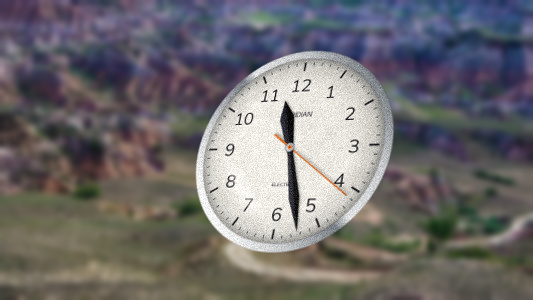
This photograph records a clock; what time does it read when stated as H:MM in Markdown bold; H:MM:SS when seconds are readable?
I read **11:27:21**
